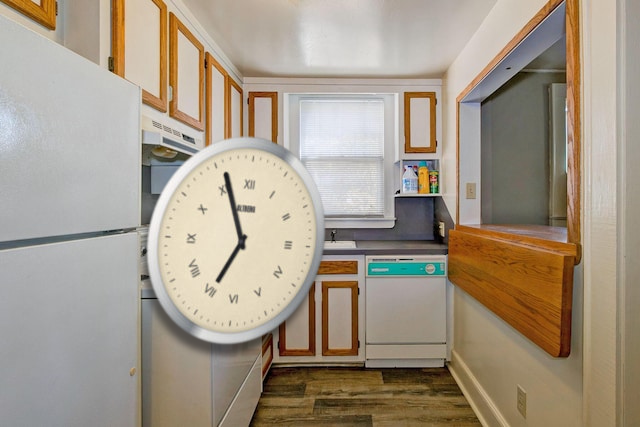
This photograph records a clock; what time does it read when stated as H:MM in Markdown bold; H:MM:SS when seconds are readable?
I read **6:56**
